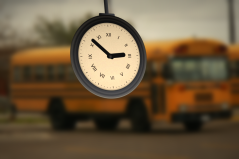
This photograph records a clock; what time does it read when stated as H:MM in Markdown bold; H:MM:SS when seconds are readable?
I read **2:52**
